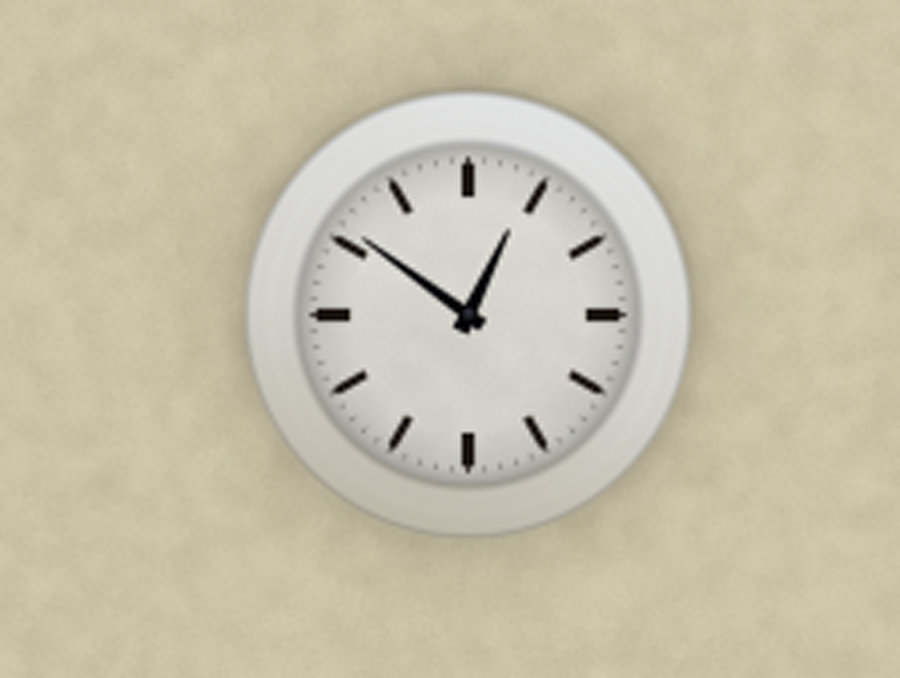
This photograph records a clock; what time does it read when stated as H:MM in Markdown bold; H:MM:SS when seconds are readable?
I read **12:51**
